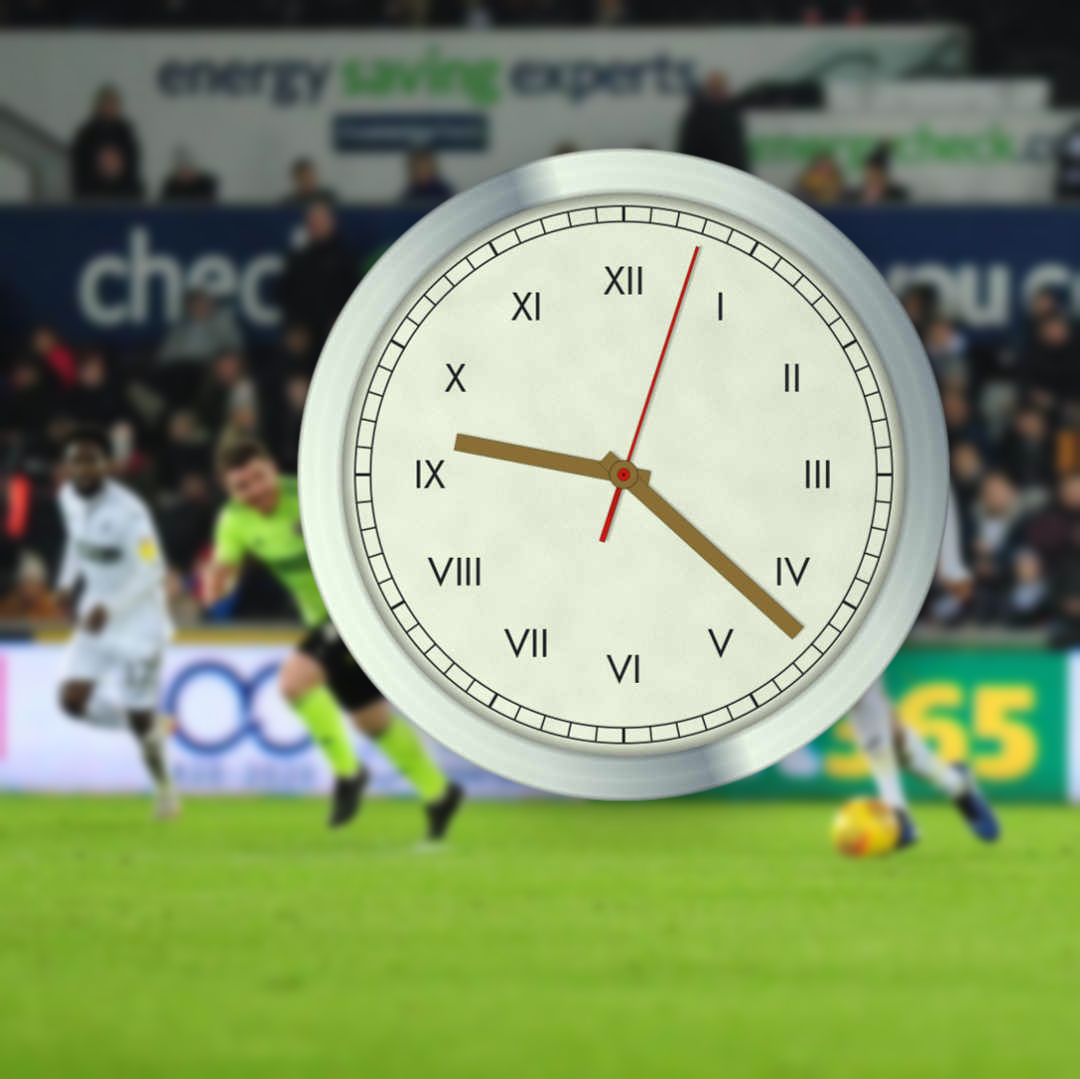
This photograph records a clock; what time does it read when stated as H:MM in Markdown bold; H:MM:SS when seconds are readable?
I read **9:22:03**
